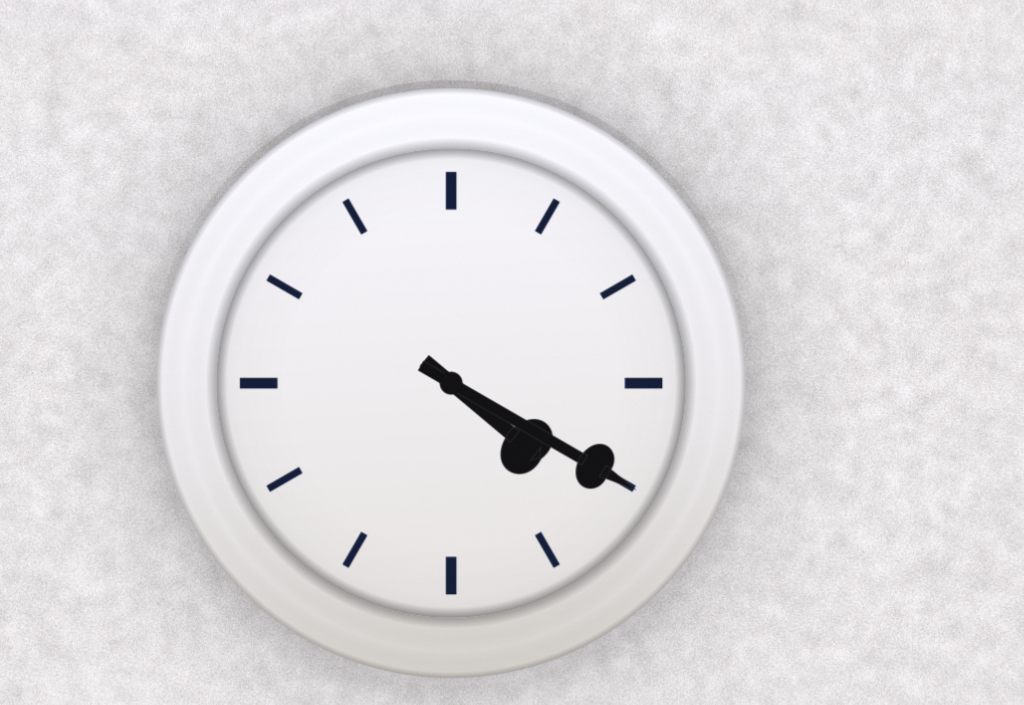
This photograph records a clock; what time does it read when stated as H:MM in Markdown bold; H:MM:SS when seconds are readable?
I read **4:20**
